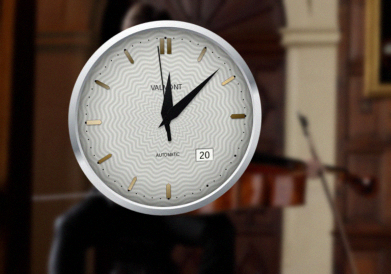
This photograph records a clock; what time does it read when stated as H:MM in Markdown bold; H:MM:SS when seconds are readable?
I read **12:07:59**
